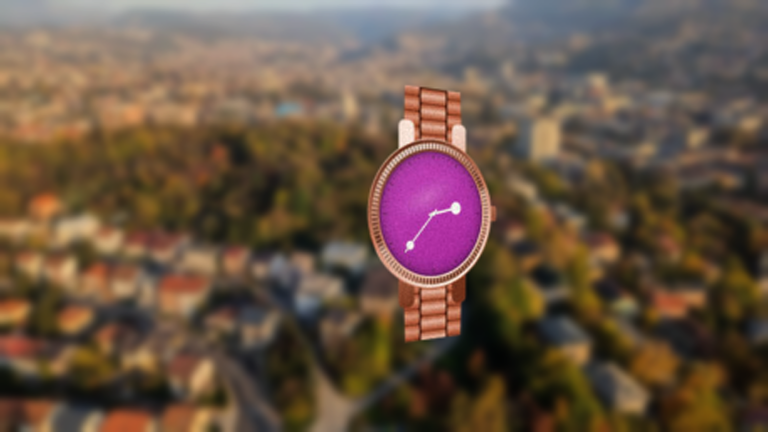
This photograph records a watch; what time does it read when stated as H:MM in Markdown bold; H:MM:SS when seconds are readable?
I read **2:37**
